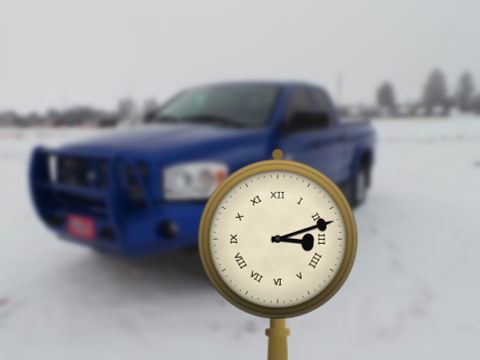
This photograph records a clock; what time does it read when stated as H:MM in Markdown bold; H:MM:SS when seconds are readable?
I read **3:12**
